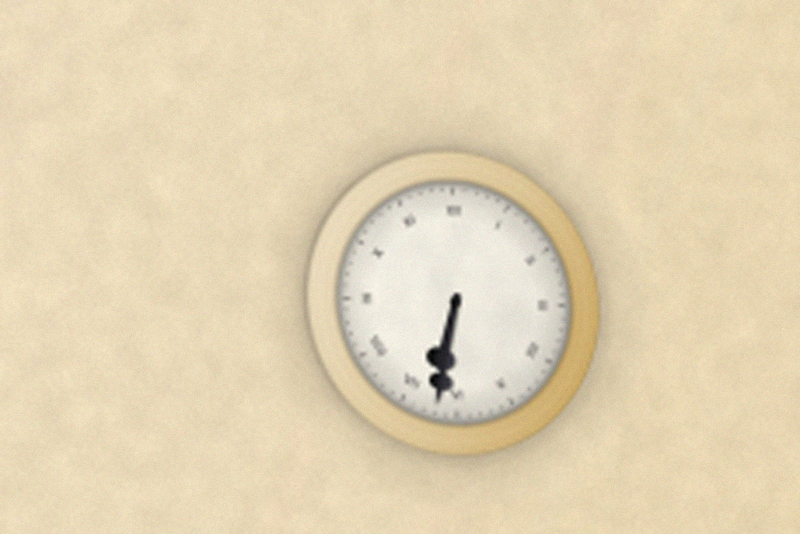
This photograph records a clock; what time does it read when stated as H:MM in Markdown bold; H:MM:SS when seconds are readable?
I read **6:32**
